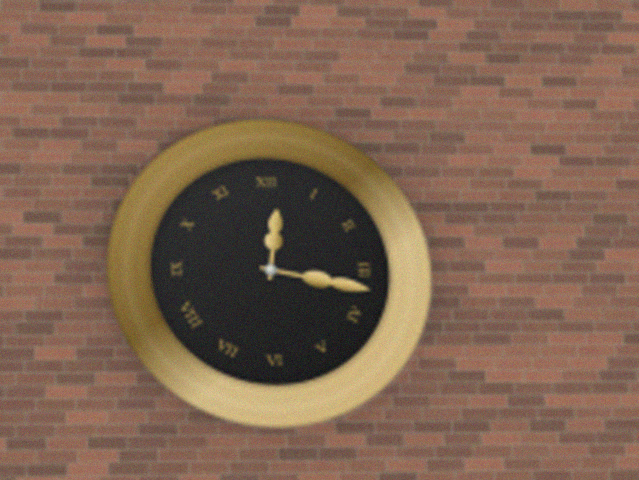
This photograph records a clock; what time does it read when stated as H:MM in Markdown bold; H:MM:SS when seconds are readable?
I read **12:17**
